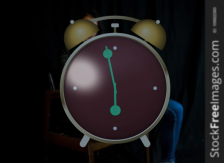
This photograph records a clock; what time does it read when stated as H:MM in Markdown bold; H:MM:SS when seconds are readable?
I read **5:58**
